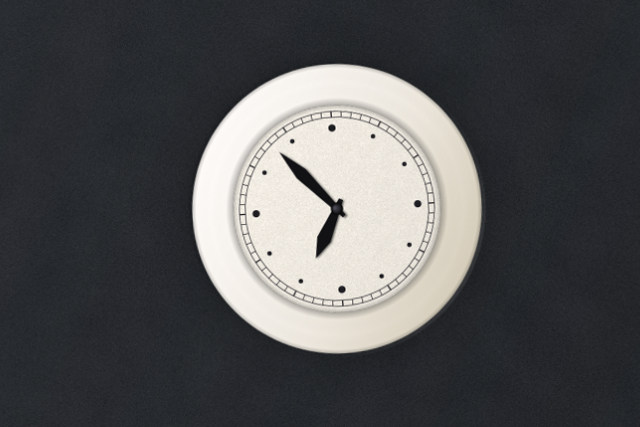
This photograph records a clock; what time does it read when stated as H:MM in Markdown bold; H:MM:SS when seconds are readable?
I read **6:53**
